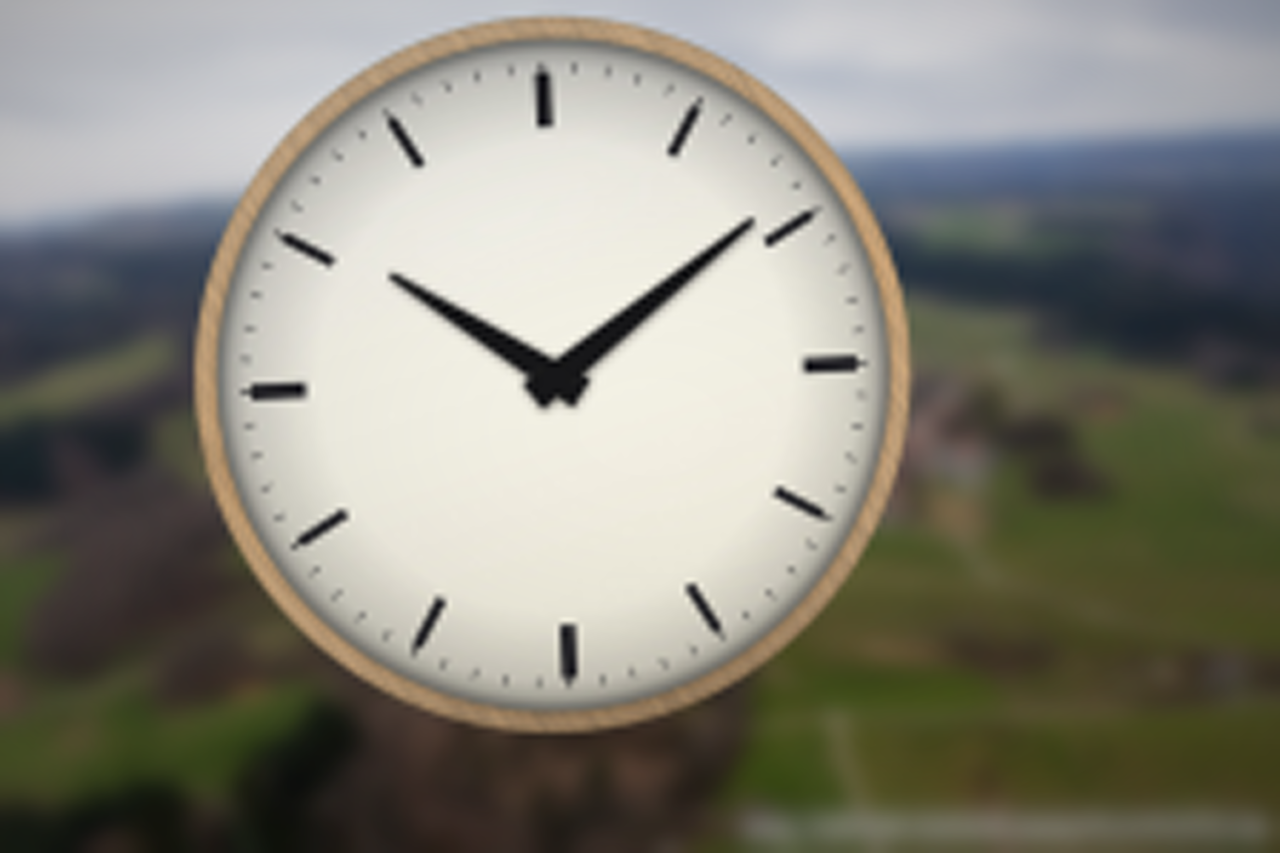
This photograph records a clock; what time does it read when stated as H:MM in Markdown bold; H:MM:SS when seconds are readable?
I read **10:09**
